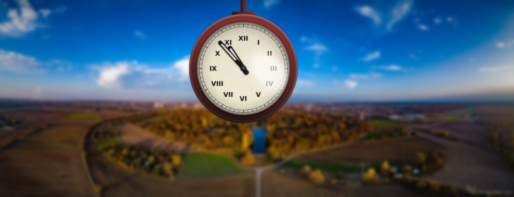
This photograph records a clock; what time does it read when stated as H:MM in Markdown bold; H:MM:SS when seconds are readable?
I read **10:53**
